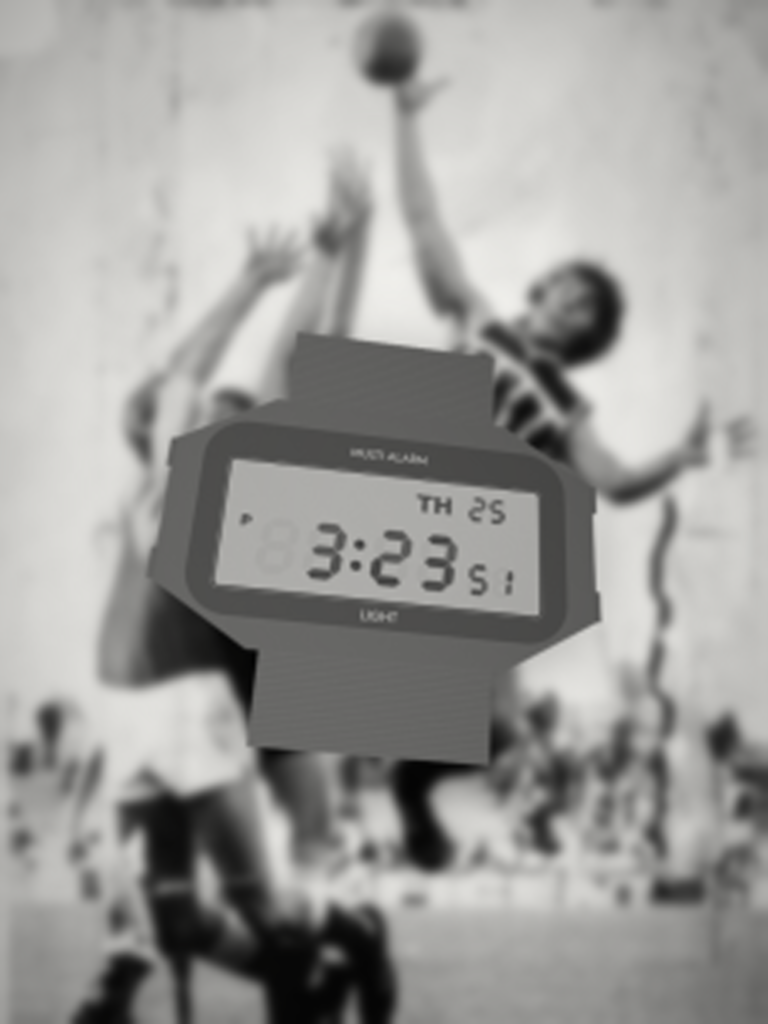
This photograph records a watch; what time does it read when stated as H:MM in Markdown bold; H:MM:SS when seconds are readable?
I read **3:23:51**
